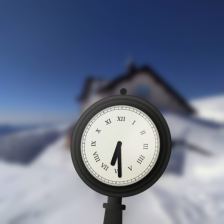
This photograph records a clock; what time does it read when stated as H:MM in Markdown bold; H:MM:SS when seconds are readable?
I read **6:29**
